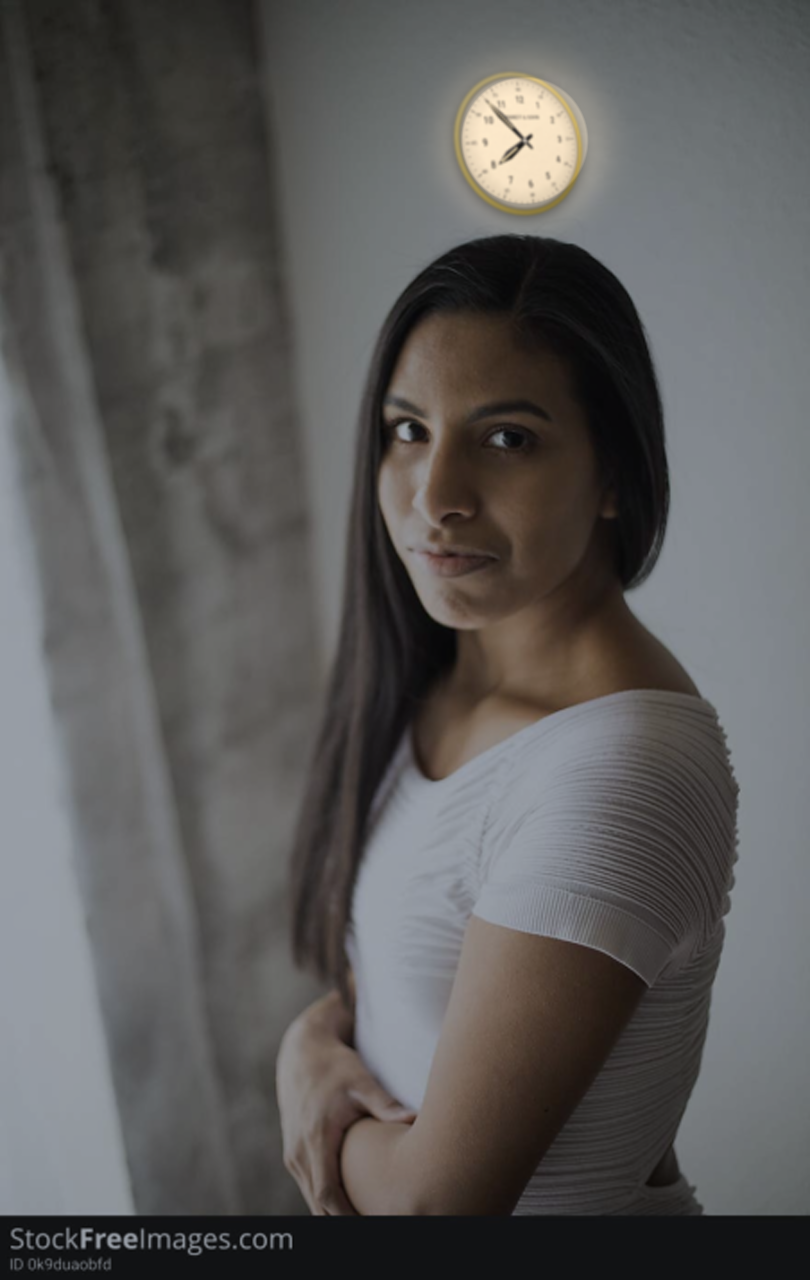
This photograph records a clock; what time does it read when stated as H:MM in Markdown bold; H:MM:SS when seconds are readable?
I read **7:53**
